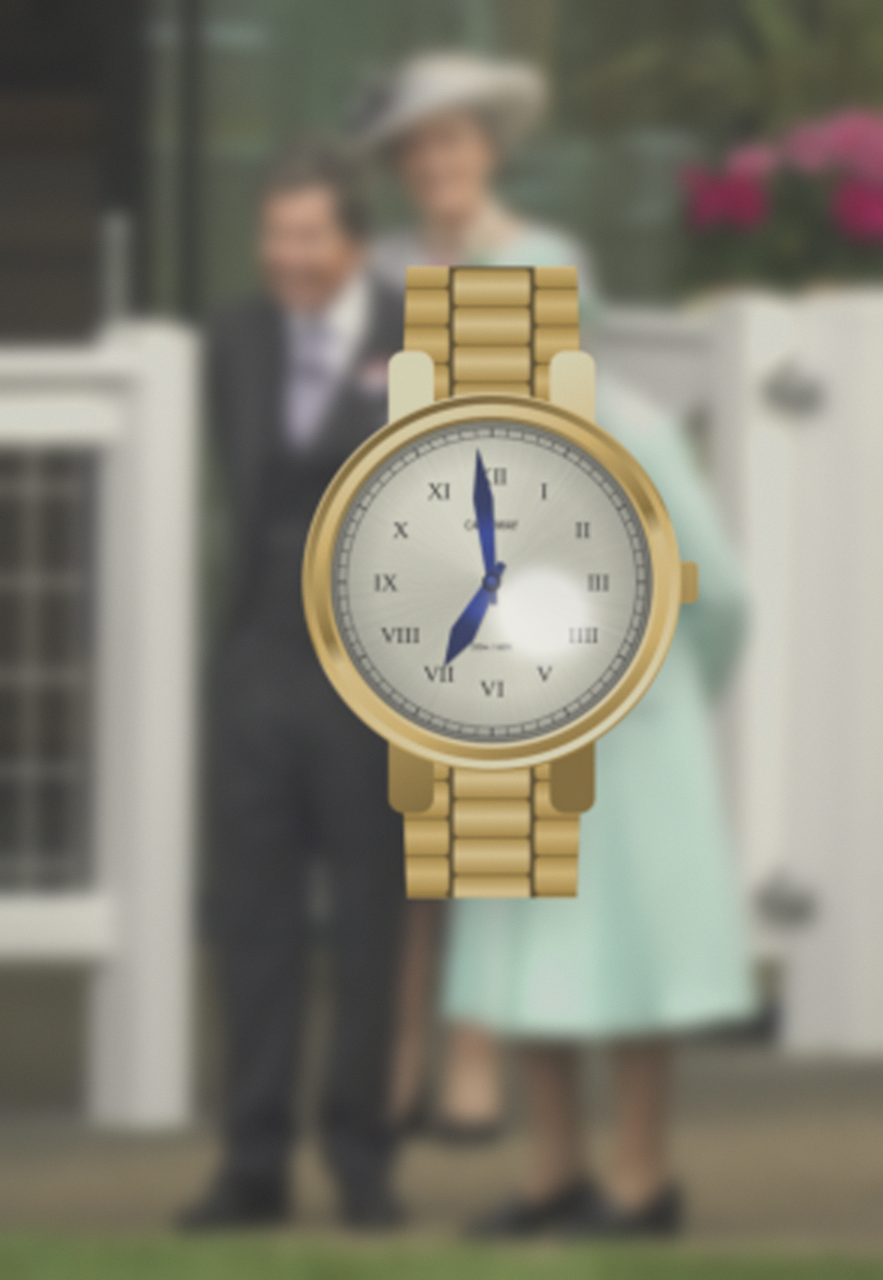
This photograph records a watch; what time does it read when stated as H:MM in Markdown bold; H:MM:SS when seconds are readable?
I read **6:59**
